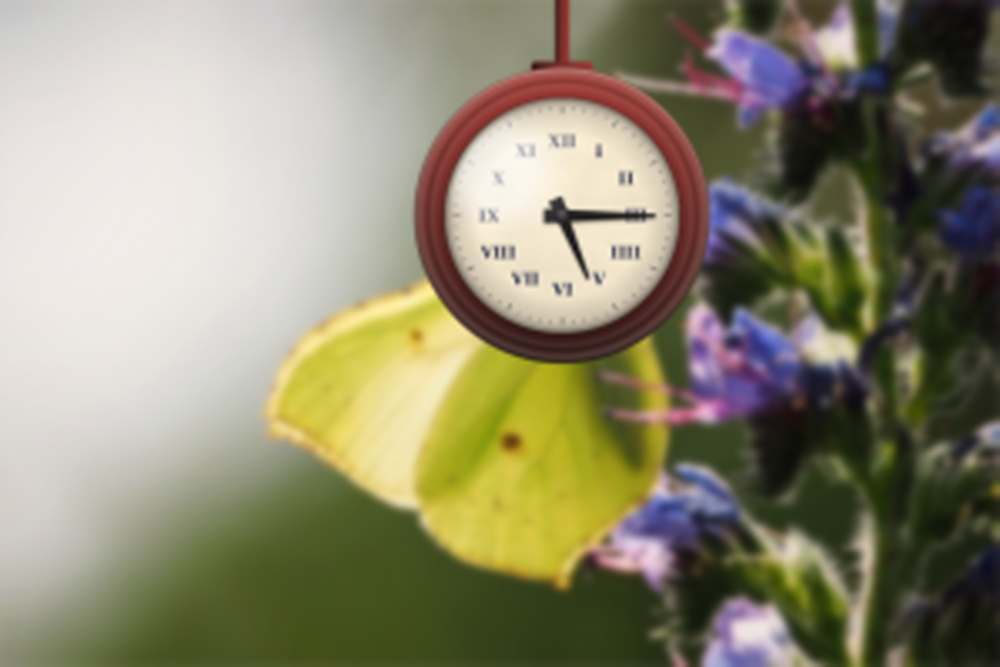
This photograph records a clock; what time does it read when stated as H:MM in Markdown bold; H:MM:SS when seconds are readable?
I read **5:15**
